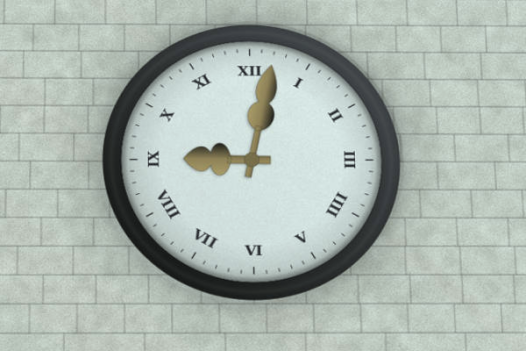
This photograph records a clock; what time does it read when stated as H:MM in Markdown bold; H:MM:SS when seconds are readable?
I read **9:02**
